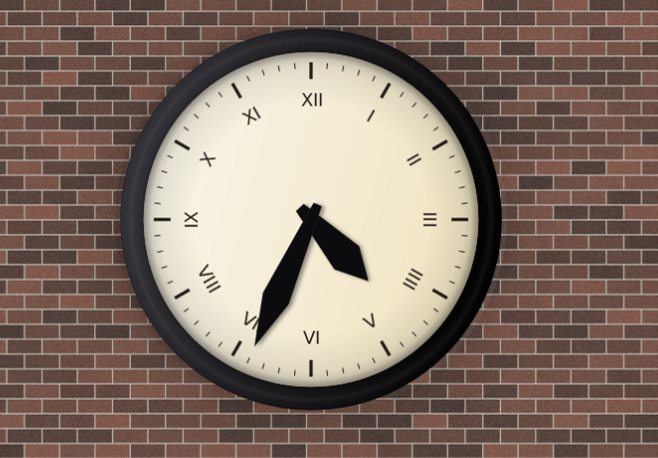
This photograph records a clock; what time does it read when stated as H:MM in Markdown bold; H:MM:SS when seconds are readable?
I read **4:34**
